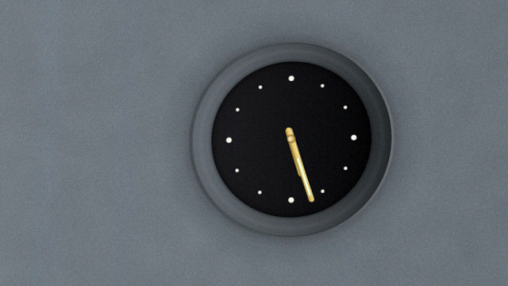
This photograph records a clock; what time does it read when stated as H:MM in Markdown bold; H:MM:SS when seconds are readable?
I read **5:27**
